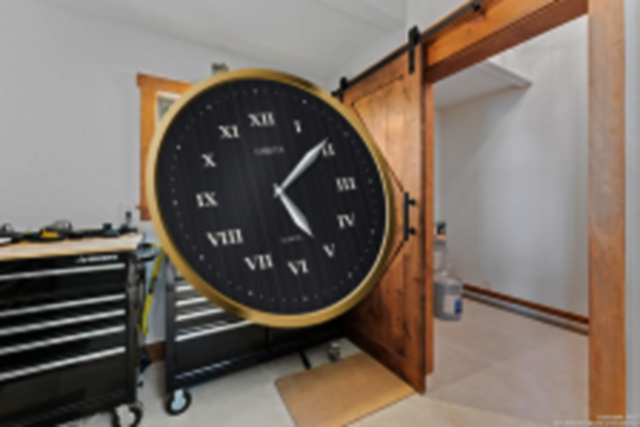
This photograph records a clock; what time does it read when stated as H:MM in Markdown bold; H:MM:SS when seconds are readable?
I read **5:09**
